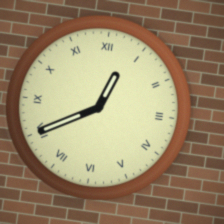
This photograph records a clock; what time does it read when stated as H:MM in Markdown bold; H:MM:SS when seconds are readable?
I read **12:40**
